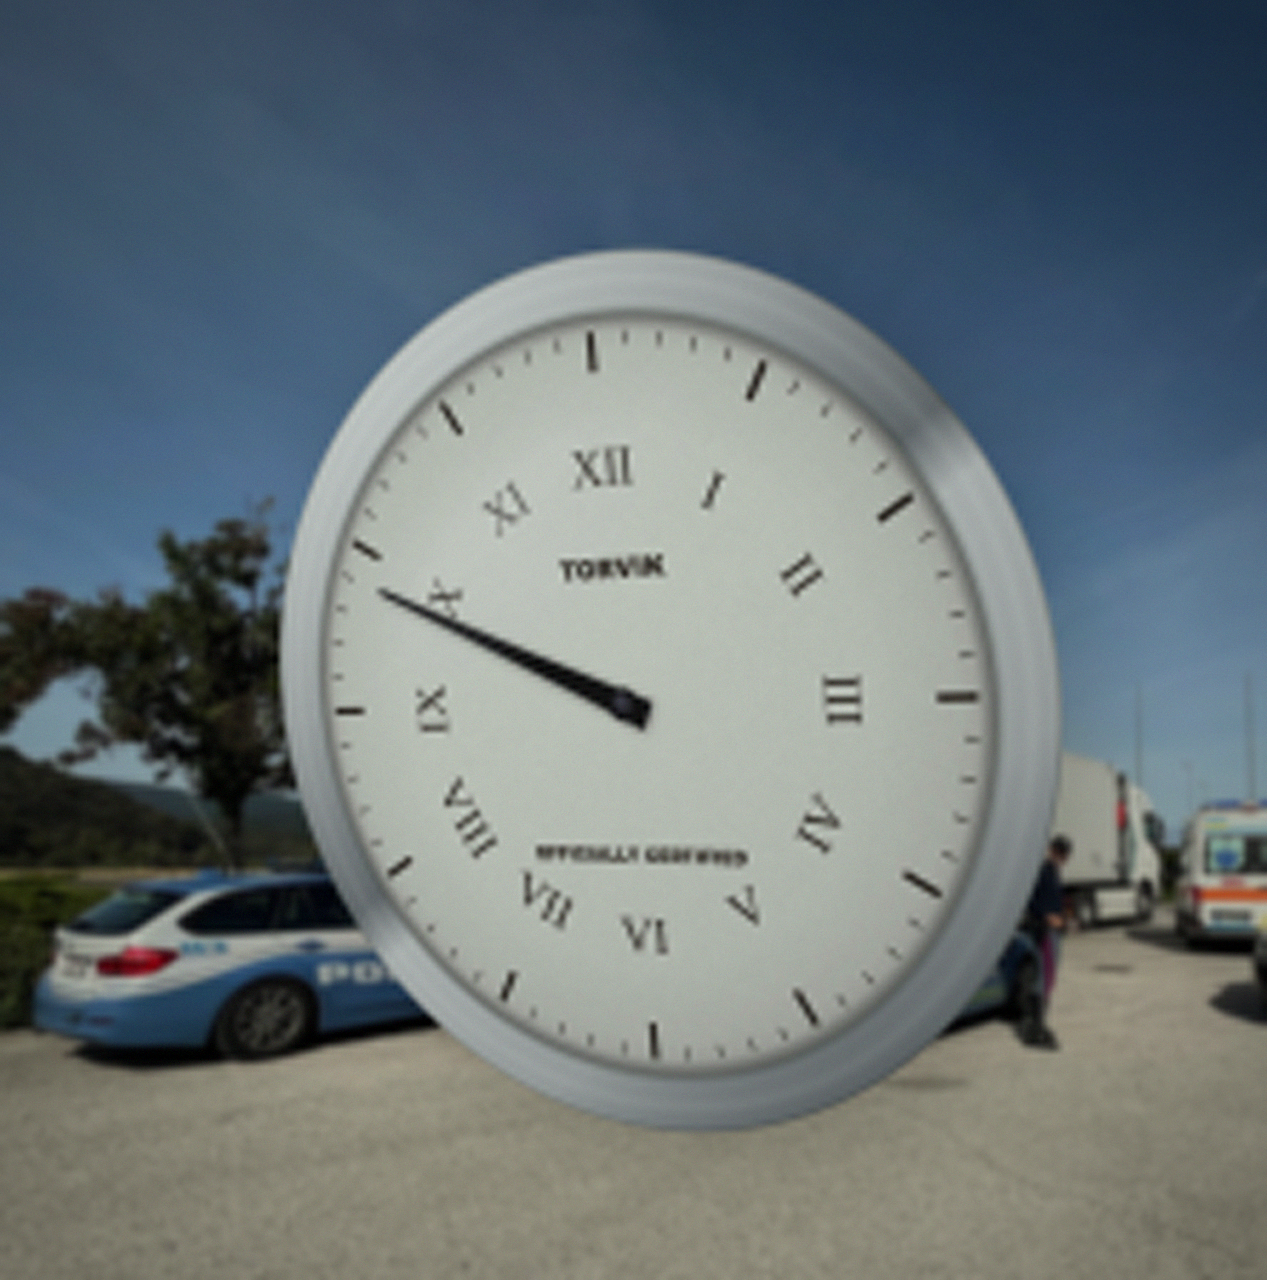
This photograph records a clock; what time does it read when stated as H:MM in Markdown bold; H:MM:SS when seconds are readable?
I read **9:49**
